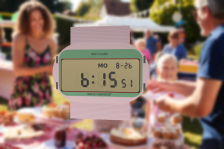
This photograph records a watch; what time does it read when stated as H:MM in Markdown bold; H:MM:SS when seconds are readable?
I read **6:15:51**
